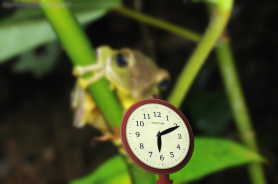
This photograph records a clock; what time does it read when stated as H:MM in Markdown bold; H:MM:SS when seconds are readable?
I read **6:11**
